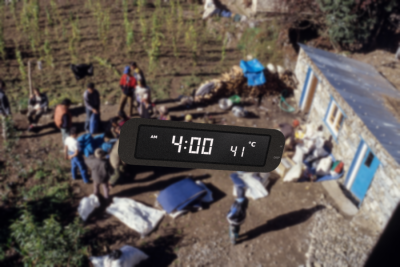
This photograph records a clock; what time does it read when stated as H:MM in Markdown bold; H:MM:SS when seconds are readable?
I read **4:00**
